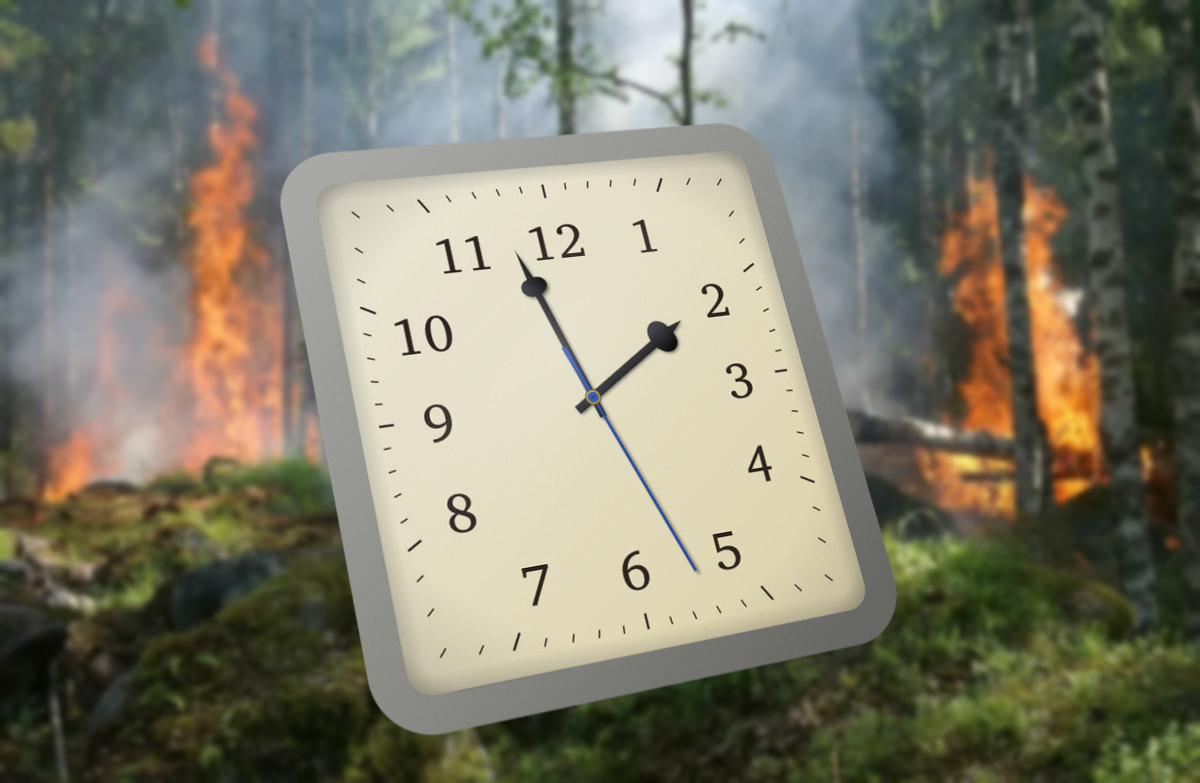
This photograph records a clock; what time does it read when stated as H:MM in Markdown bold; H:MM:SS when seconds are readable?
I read **1:57:27**
